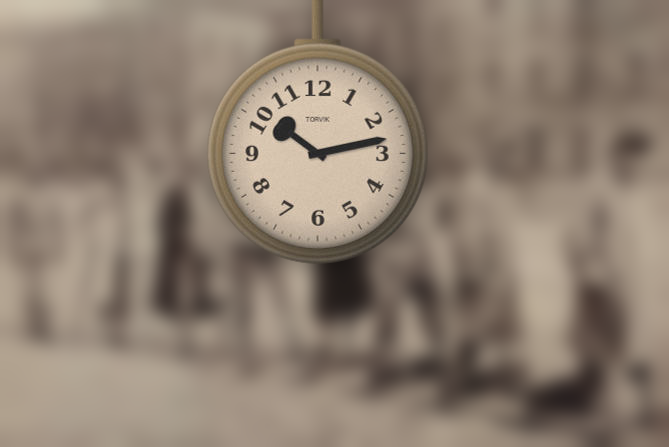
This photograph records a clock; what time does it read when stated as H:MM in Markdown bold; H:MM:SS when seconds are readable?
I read **10:13**
